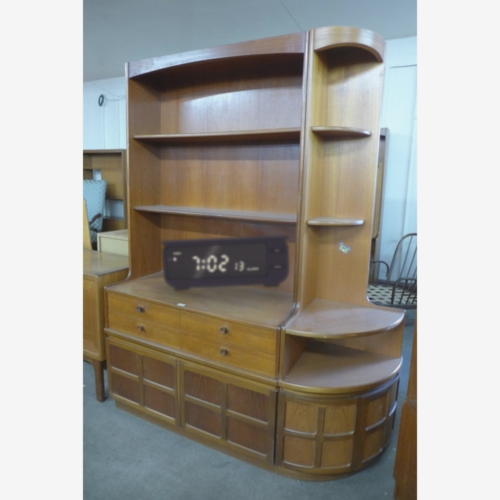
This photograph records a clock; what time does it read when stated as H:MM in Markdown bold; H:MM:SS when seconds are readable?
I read **7:02**
